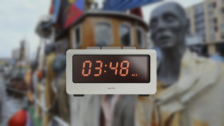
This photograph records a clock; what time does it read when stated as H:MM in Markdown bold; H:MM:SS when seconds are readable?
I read **3:48**
